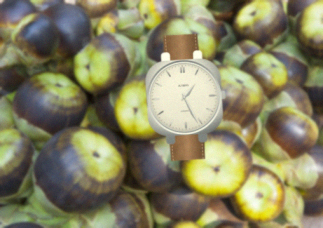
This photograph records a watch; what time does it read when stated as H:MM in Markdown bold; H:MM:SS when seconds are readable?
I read **1:26**
